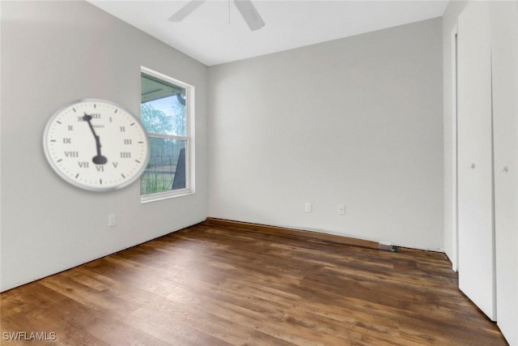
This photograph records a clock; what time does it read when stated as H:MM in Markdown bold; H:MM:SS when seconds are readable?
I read **5:57**
